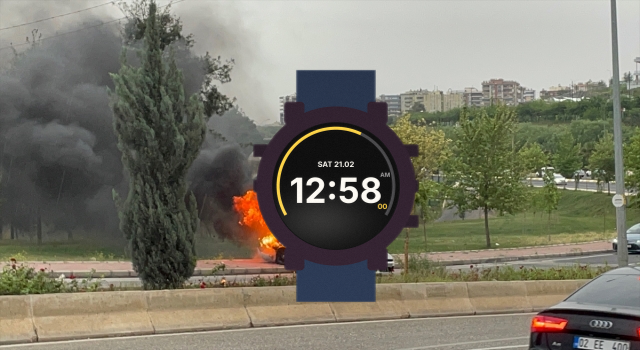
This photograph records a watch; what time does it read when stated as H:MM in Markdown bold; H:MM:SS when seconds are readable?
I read **12:58:00**
